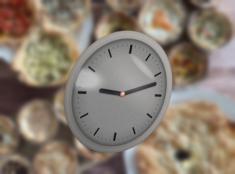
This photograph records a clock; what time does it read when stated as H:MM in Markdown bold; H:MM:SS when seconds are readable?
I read **9:12**
